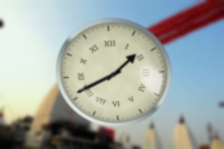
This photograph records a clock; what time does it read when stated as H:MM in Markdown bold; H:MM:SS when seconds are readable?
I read **1:41**
